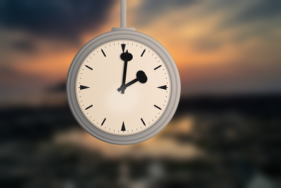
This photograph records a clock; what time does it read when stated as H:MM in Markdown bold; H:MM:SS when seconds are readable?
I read **2:01**
